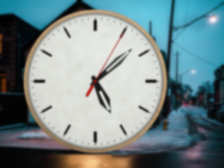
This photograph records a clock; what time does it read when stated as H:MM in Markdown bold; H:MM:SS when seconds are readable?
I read **5:08:05**
